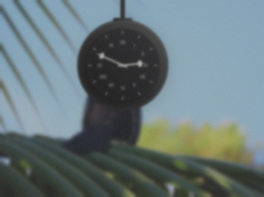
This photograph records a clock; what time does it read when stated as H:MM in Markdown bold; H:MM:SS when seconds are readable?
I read **2:49**
